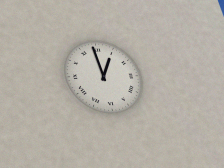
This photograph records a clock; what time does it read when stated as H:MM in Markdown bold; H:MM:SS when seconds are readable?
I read **12:59**
